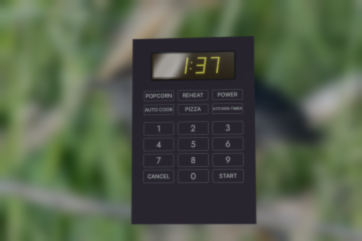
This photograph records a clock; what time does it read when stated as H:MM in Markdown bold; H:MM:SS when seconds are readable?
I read **1:37**
